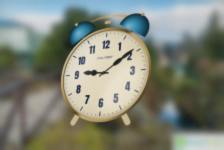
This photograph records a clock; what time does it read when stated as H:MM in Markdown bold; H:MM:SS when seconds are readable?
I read **9:09**
